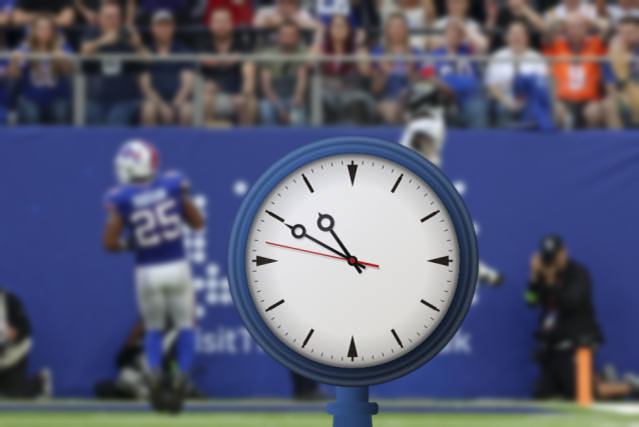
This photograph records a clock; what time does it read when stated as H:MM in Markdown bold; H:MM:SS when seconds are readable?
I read **10:49:47**
